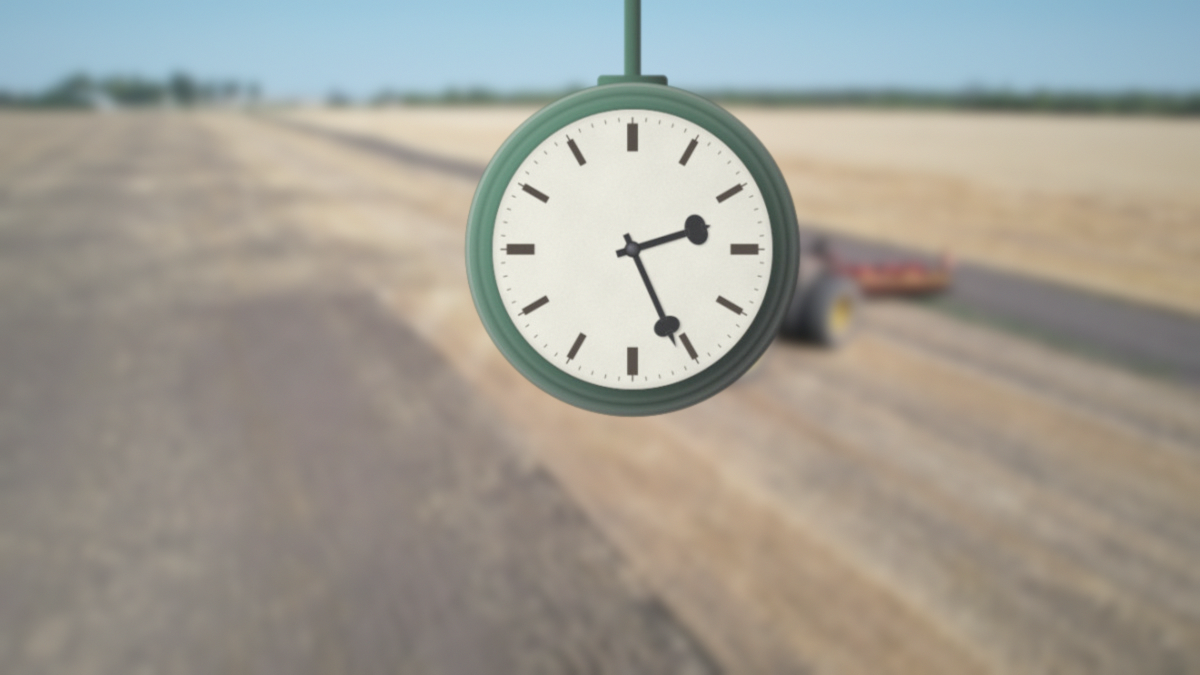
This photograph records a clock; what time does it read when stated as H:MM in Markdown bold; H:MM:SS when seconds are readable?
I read **2:26**
